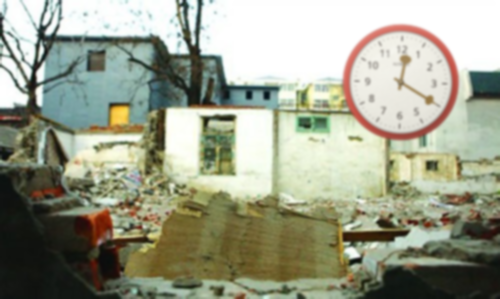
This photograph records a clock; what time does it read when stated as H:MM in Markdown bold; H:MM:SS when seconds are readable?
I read **12:20**
